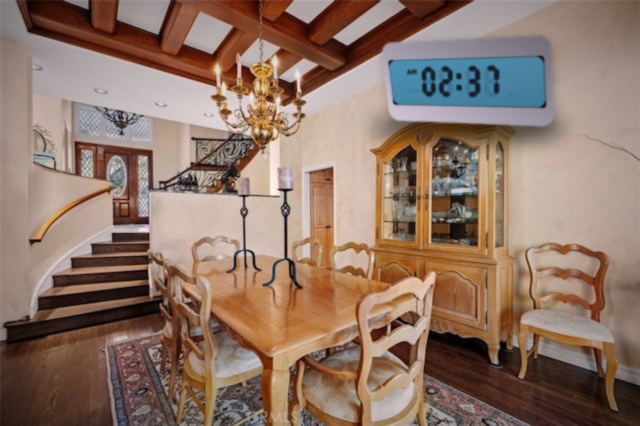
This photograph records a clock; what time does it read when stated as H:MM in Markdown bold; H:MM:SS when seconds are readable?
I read **2:37**
